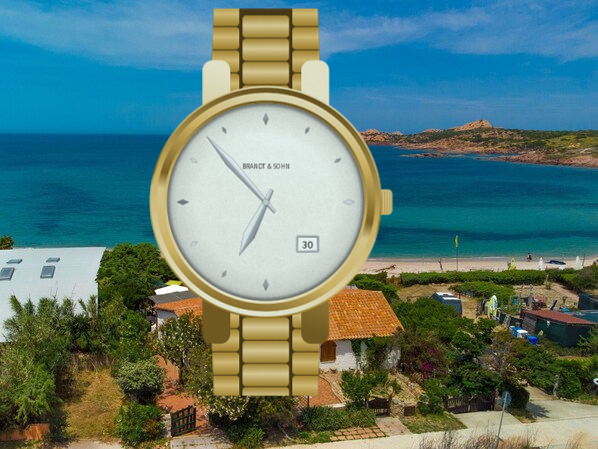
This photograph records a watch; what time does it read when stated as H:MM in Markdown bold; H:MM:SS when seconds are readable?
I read **6:53**
